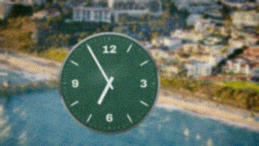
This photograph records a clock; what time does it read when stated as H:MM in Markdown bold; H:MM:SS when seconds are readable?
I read **6:55**
